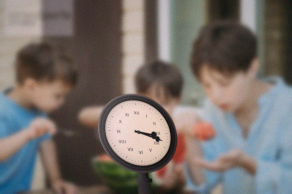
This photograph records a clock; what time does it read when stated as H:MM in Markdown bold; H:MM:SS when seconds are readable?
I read **3:18**
